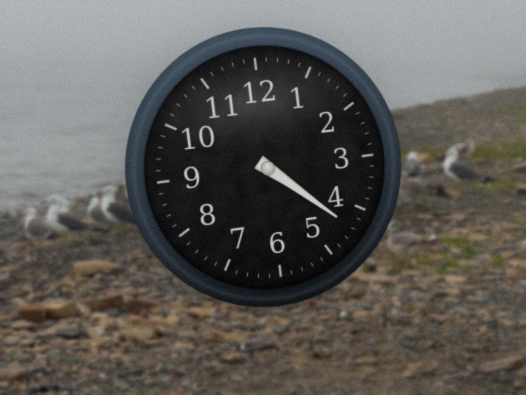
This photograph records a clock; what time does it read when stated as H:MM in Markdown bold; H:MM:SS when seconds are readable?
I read **4:22**
